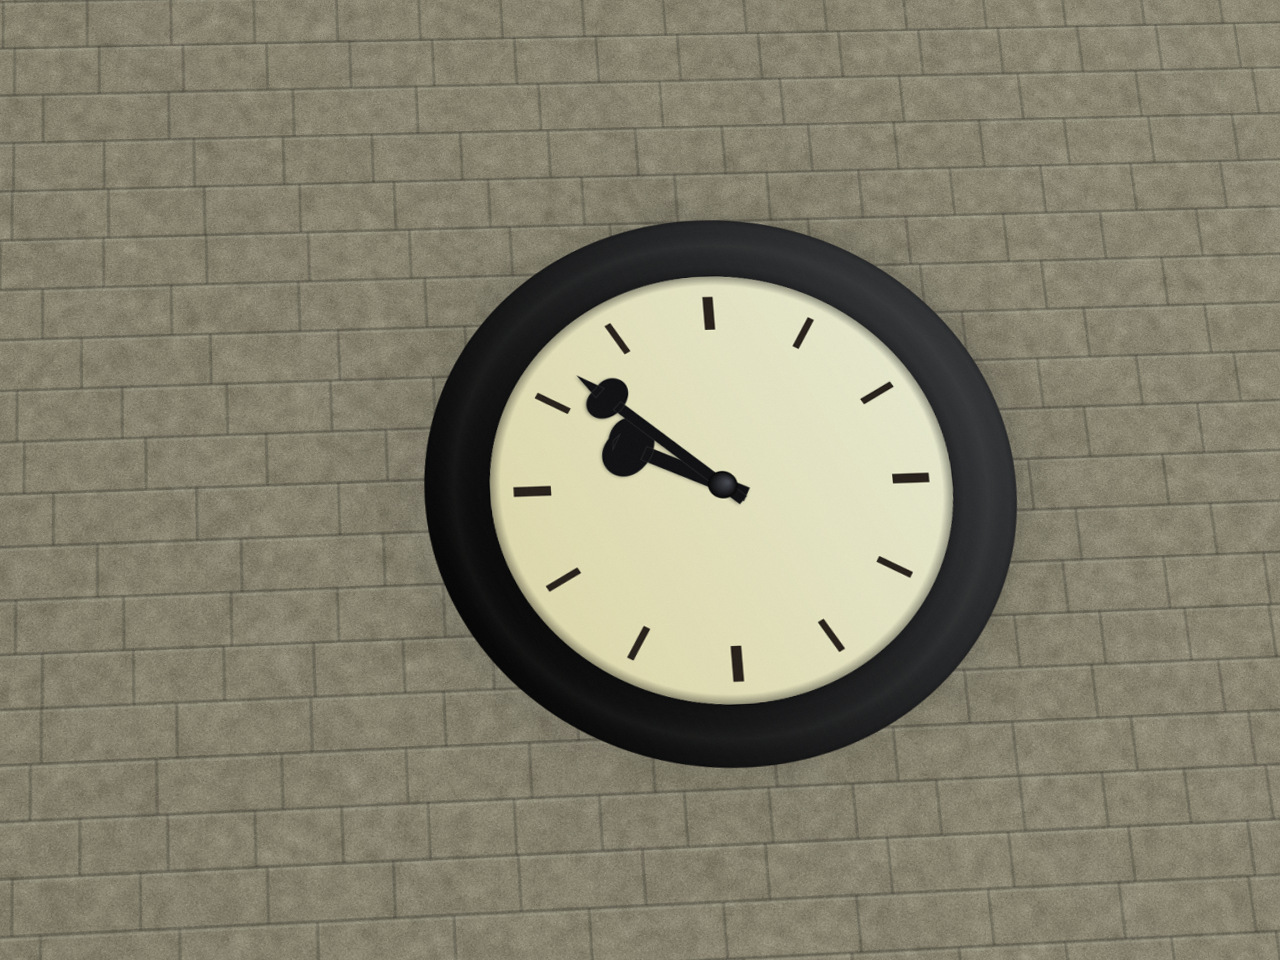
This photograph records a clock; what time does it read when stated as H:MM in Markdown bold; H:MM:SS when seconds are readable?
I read **9:52**
